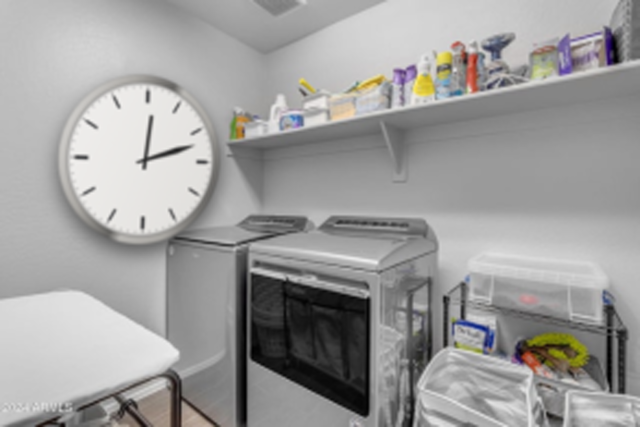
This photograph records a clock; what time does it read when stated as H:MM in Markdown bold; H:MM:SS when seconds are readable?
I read **12:12**
